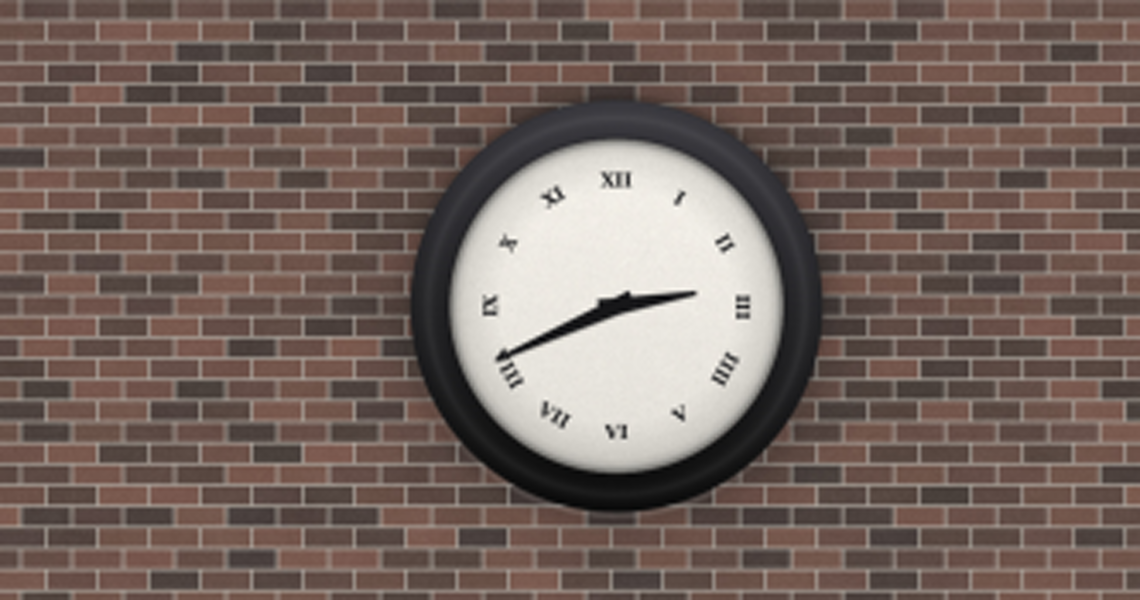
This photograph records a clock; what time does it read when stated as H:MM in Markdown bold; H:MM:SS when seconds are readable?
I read **2:41**
